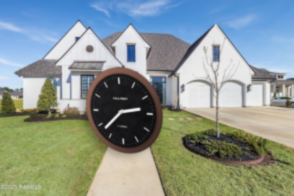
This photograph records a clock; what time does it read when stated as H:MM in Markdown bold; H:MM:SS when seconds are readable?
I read **2:38**
